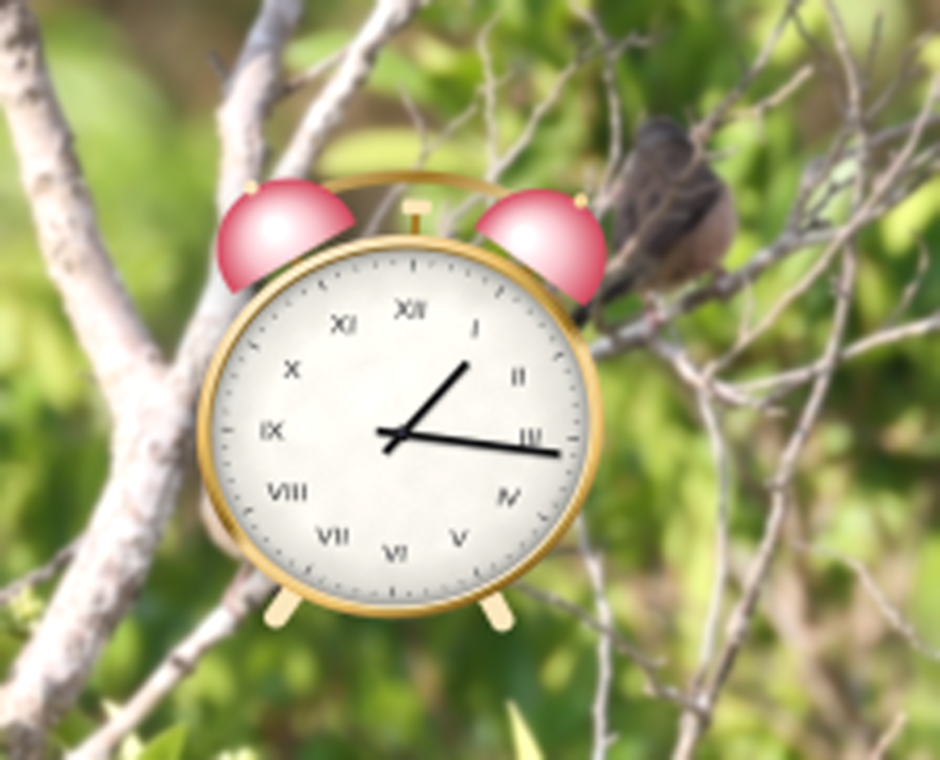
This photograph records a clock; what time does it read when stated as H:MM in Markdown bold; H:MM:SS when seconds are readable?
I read **1:16**
